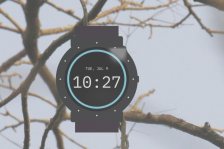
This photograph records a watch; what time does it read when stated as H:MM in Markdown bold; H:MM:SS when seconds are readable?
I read **10:27**
